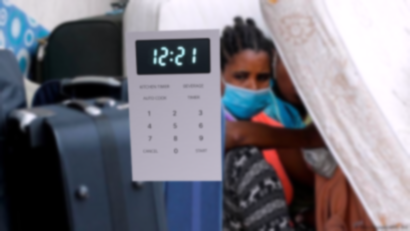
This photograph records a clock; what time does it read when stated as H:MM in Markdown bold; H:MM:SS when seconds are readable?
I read **12:21**
